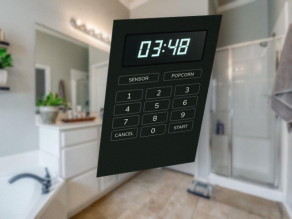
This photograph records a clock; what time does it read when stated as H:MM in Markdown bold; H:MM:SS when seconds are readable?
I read **3:48**
